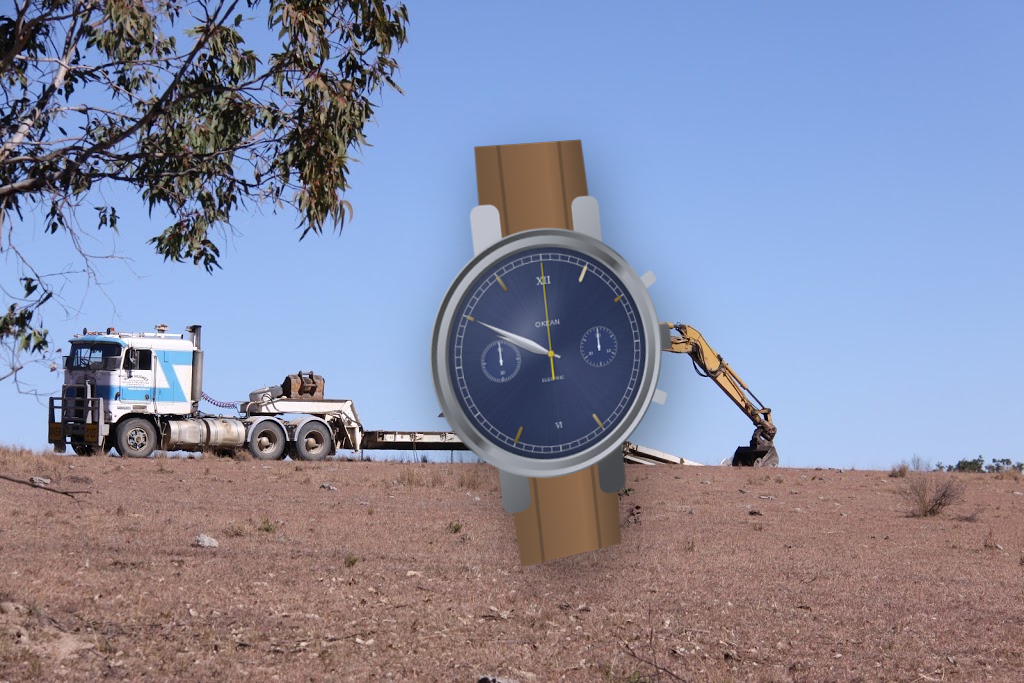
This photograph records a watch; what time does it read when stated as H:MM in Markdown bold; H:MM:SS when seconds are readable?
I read **9:50**
